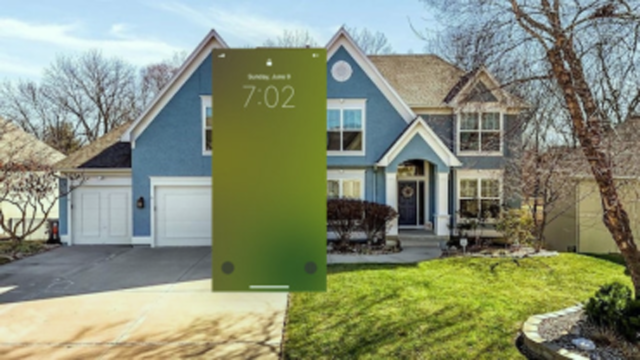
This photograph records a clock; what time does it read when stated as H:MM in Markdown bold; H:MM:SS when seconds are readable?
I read **7:02**
